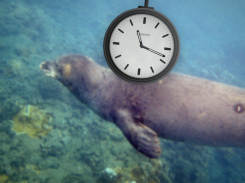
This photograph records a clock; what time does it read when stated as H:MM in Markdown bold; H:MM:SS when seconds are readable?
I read **11:18**
